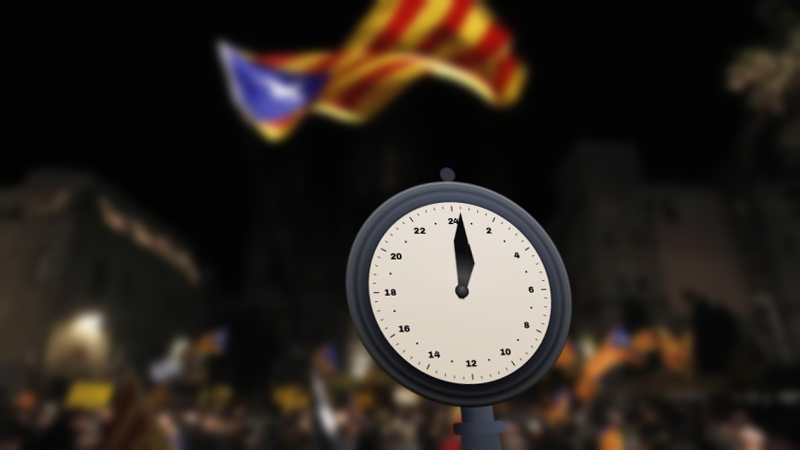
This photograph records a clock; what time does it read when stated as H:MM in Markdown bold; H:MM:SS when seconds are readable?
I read **1:01**
